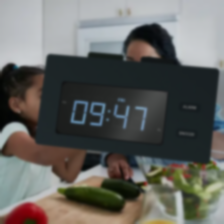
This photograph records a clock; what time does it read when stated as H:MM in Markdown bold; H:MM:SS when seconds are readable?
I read **9:47**
